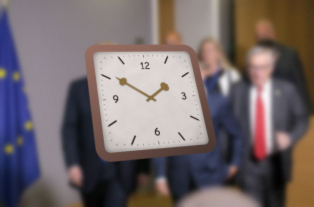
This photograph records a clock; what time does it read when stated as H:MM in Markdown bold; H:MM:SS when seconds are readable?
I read **1:51**
